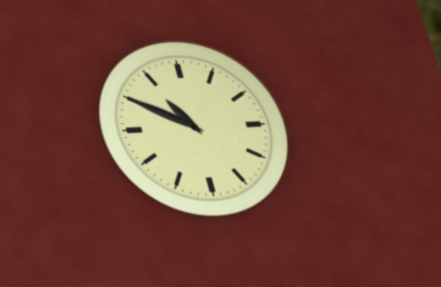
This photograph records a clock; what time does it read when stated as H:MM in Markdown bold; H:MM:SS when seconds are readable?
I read **10:50**
